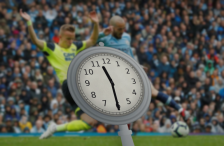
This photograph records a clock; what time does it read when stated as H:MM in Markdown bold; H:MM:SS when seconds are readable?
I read **11:30**
